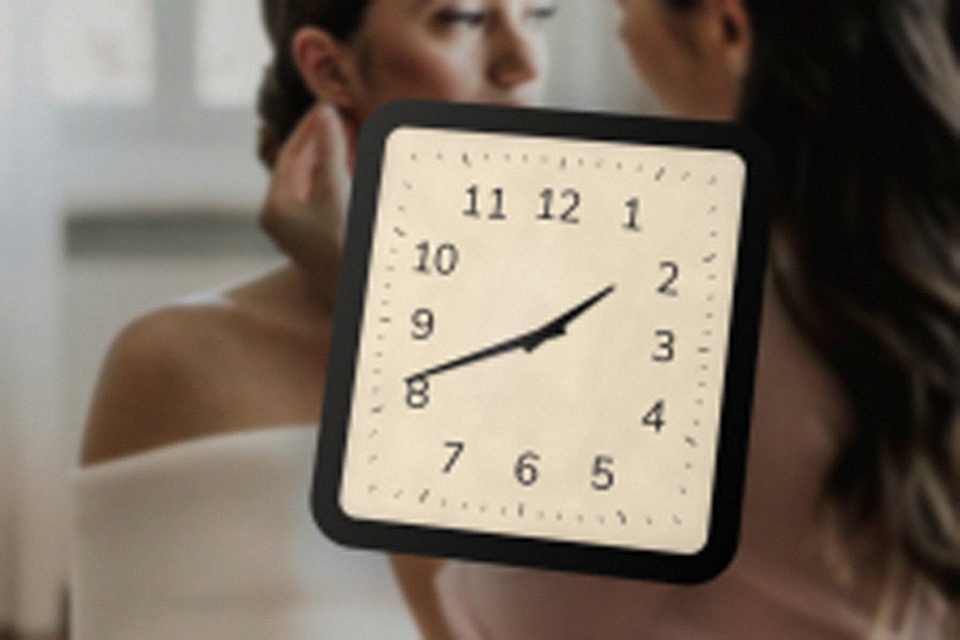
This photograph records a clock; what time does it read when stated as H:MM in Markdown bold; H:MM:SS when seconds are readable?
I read **1:41**
